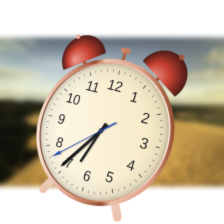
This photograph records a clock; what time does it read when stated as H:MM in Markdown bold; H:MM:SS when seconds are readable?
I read **6:35:38**
